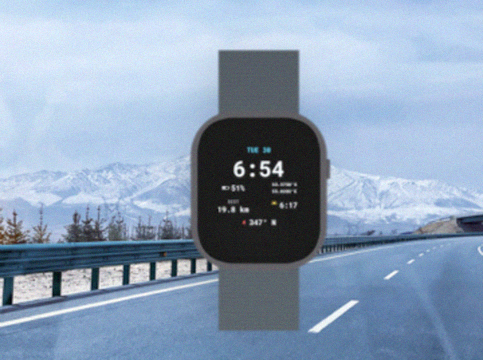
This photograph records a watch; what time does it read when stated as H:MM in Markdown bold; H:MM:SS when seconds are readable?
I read **6:54**
